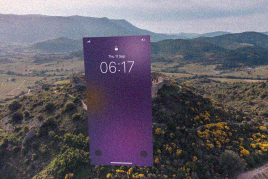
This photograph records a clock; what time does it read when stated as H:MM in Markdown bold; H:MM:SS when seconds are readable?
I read **6:17**
